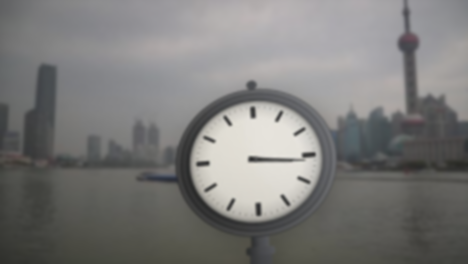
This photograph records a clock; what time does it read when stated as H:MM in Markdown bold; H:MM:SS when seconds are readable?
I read **3:16**
